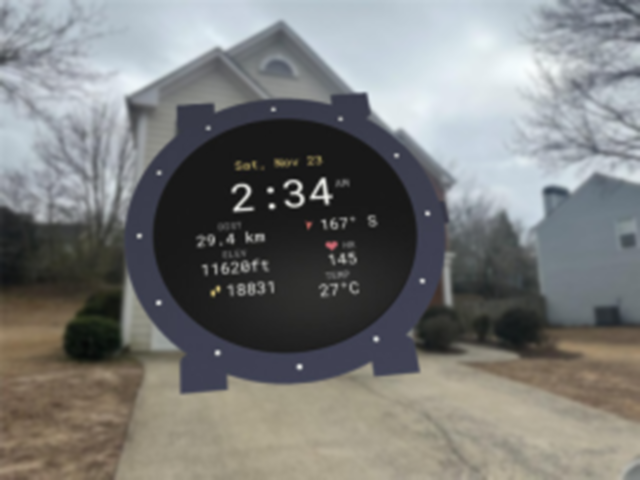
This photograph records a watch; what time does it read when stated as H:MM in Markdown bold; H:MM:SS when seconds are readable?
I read **2:34**
